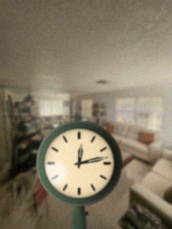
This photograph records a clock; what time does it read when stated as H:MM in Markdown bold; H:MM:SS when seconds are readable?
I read **12:13**
